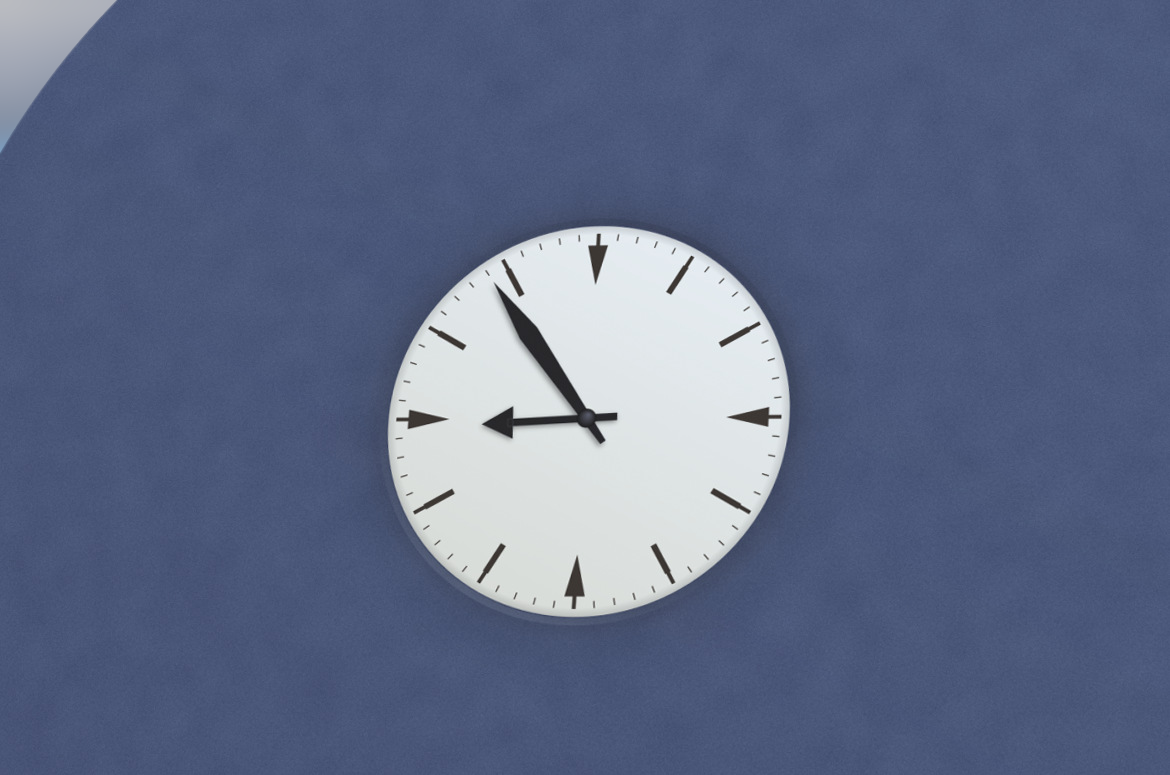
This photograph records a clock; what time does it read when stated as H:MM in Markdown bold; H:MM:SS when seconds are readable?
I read **8:54**
